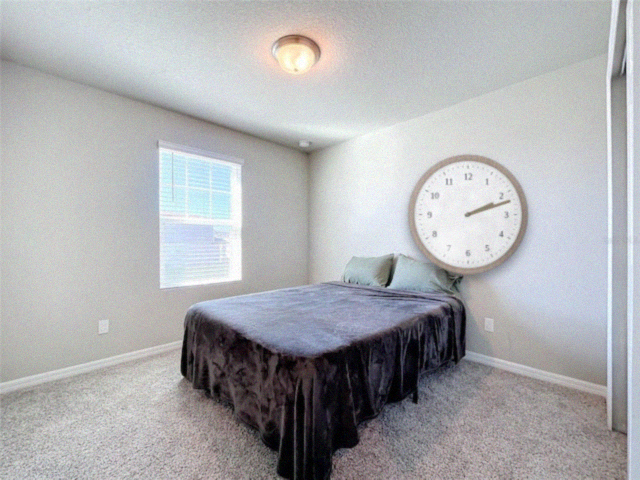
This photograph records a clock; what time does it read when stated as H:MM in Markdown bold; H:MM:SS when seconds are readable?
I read **2:12**
